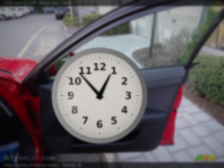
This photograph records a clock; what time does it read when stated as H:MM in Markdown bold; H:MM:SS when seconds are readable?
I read **12:53**
